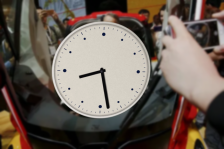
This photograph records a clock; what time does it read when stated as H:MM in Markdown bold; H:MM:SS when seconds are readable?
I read **8:28**
